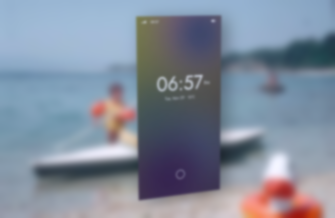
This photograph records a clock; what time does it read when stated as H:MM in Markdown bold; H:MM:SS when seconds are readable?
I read **6:57**
